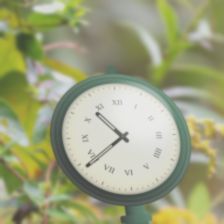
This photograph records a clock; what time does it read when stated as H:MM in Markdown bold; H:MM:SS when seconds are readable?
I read **10:39**
